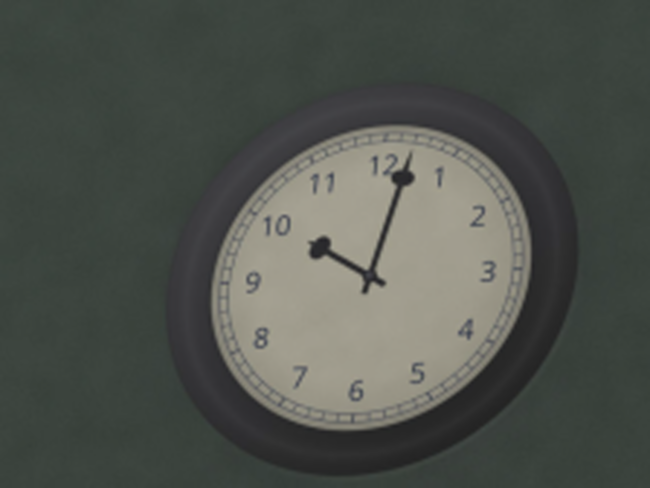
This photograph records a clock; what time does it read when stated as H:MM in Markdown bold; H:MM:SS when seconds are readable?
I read **10:02**
